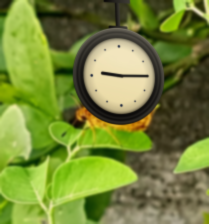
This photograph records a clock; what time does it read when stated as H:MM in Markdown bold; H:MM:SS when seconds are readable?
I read **9:15**
